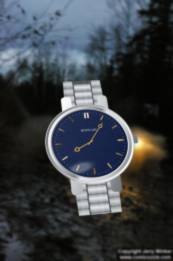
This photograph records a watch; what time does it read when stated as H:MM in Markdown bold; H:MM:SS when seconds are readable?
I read **8:06**
